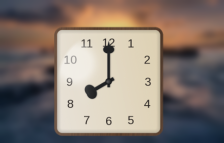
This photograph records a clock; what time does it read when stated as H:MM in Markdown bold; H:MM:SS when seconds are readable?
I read **8:00**
